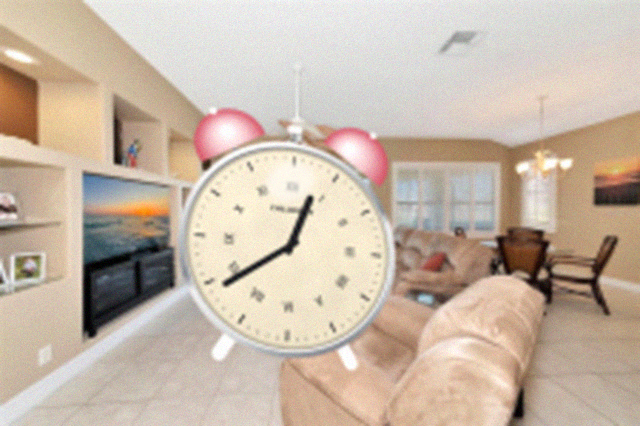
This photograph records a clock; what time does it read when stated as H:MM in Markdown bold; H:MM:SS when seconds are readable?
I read **12:39**
